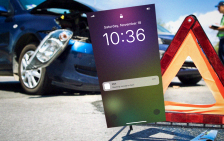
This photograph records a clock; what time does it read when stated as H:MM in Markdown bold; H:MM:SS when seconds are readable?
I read **10:36**
